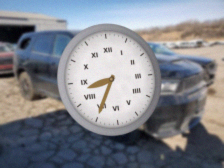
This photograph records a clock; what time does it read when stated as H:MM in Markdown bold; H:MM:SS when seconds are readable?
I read **8:35**
